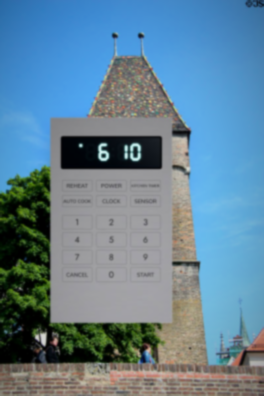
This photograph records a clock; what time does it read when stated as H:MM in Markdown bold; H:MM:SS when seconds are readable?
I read **6:10**
